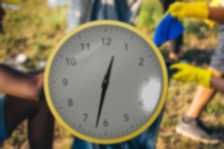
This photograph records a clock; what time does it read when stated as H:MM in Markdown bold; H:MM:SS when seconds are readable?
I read **12:32**
